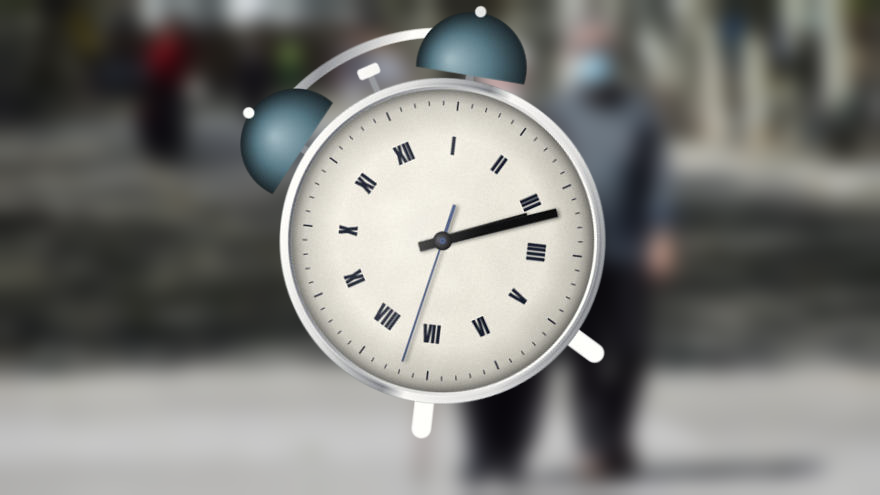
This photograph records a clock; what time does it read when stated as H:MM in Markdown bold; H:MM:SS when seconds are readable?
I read **3:16:37**
